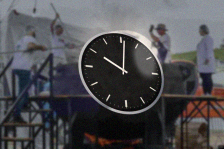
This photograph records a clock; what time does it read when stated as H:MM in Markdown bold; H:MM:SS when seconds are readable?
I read **10:01**
